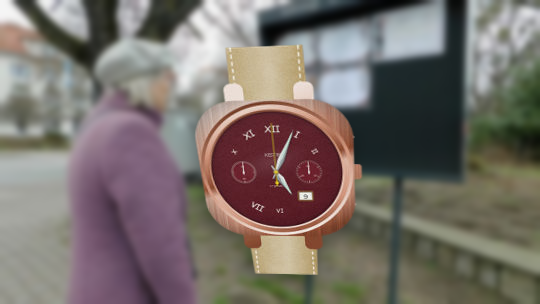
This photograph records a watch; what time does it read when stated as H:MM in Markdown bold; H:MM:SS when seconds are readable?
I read **5:04**
